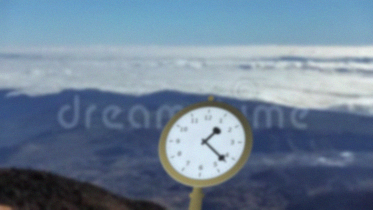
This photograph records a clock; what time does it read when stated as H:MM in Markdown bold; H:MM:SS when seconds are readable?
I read **1:22**
